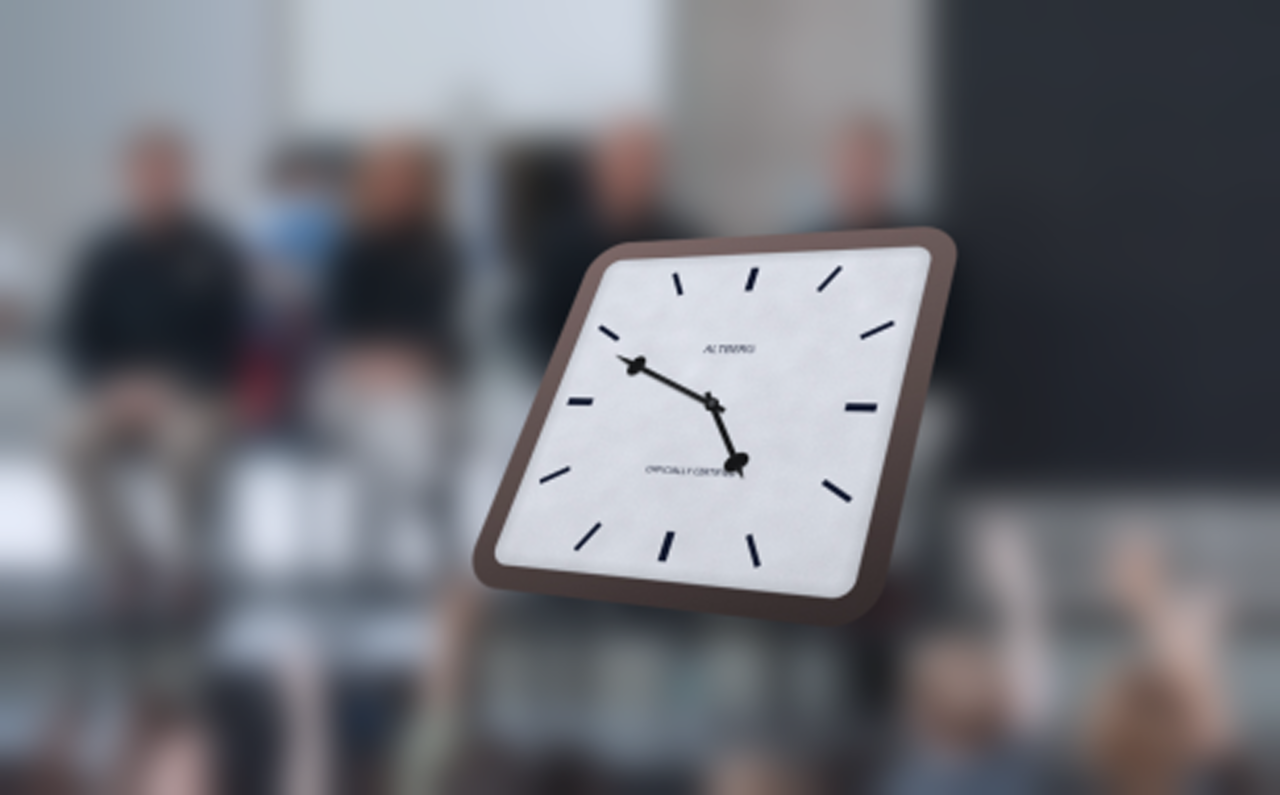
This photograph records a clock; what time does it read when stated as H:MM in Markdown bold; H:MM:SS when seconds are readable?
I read **4:49**
